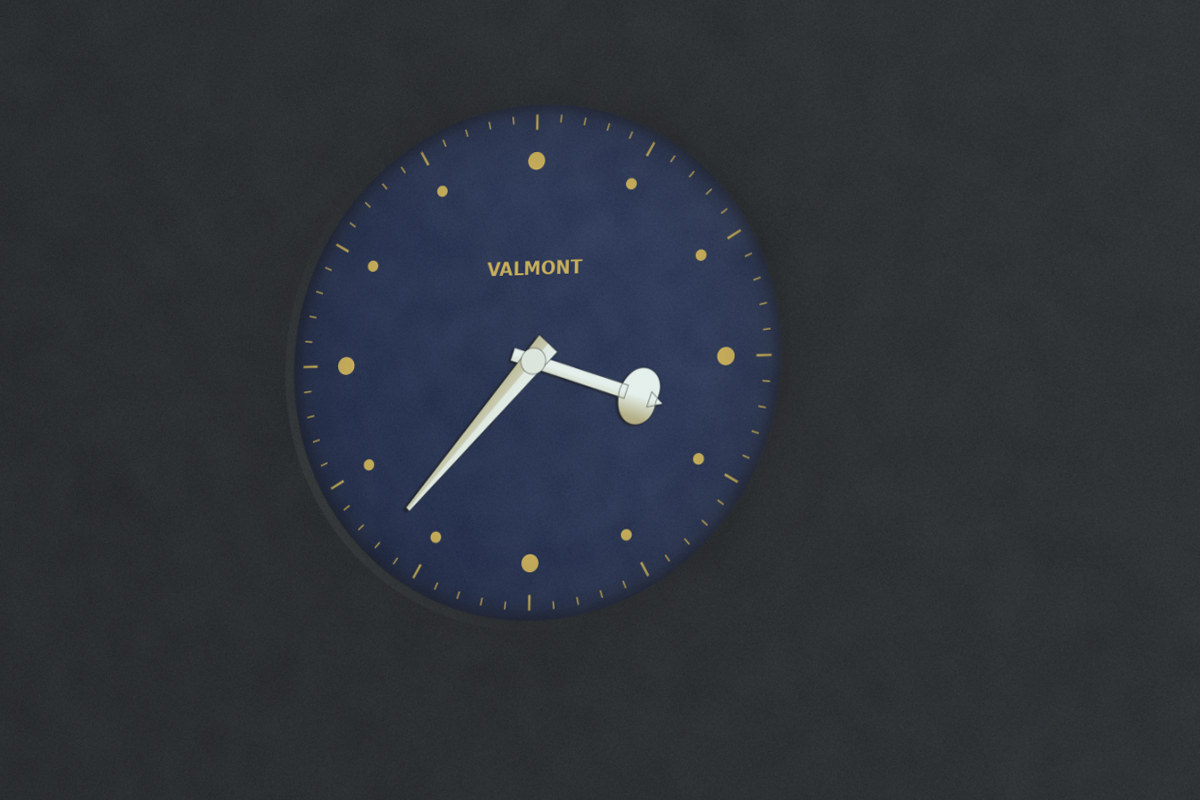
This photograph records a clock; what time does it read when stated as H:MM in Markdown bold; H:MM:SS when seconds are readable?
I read **3:37**
